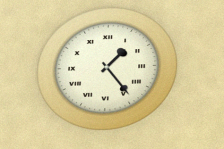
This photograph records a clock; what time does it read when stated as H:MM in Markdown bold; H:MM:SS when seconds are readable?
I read **1:24**
